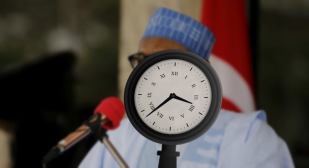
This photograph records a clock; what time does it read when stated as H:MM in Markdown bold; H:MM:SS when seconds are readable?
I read **3:38**
